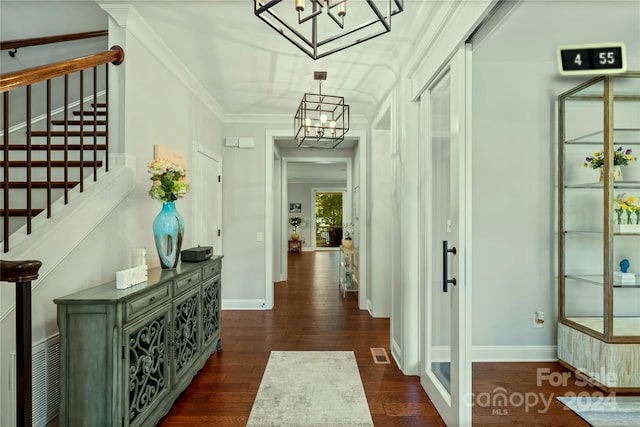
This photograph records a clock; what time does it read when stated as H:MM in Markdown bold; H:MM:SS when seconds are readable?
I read **4:55**
